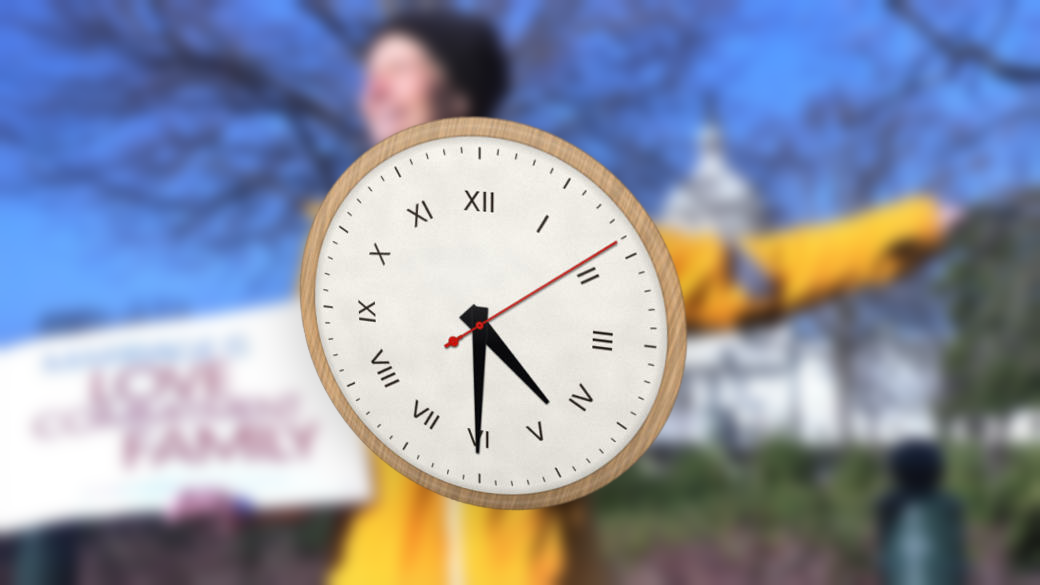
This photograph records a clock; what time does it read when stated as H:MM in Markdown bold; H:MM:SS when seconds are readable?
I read **4:30:09**
